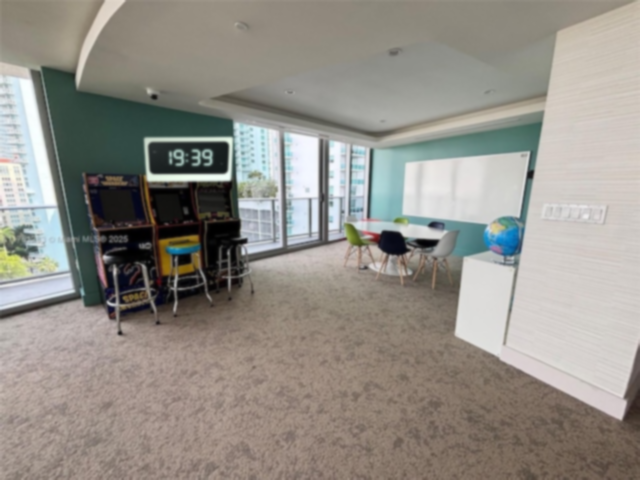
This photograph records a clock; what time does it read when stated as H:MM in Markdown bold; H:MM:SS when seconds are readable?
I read **19:39**
